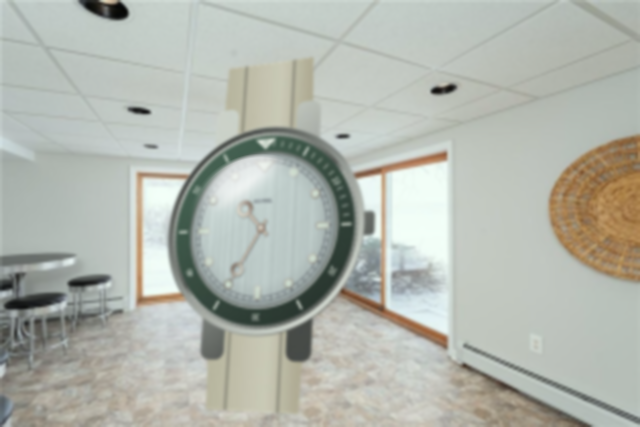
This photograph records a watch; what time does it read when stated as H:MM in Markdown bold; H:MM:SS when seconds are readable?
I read **10:35**
